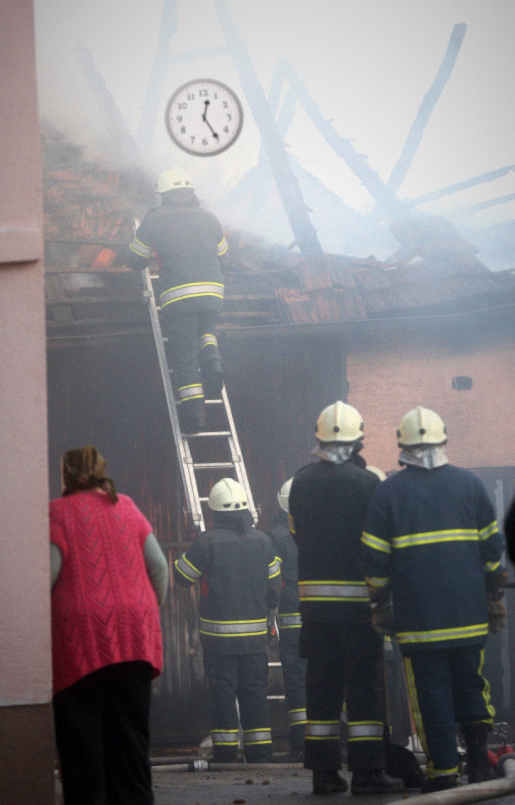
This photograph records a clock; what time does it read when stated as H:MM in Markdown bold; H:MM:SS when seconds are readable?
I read **12:25**
